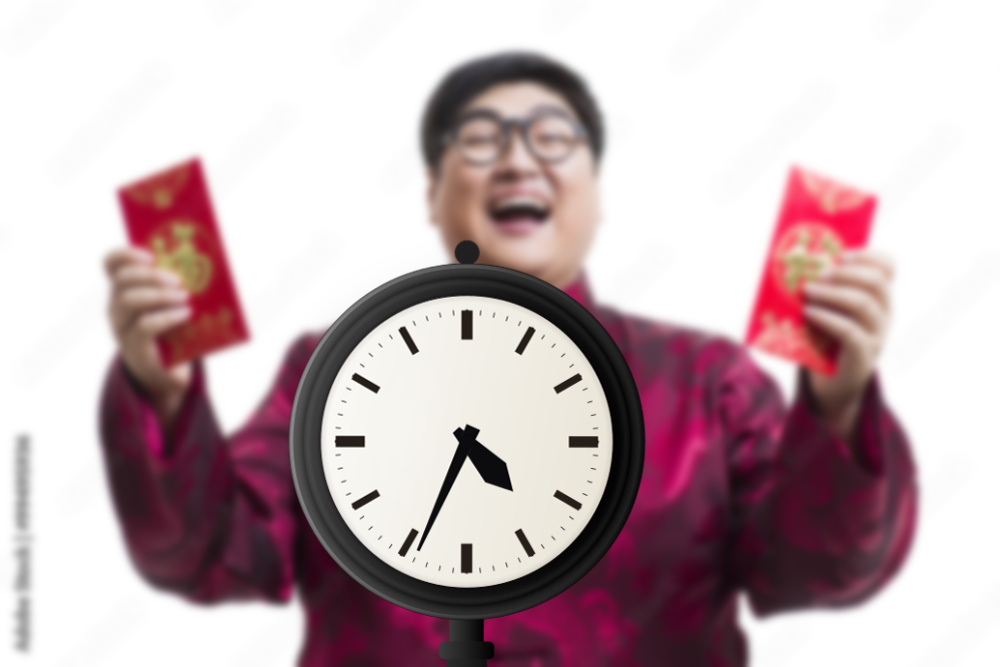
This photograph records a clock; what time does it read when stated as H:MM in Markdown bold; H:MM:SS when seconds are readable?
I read **4:34**
